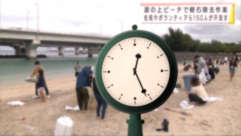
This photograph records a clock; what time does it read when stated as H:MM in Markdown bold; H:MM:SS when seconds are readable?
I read **12:26**
